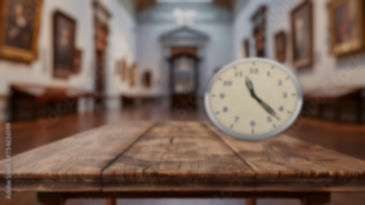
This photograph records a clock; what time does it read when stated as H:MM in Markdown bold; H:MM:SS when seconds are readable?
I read **11:23**
